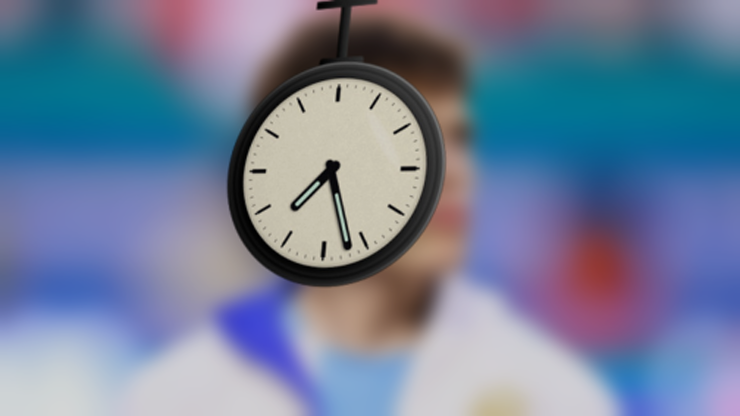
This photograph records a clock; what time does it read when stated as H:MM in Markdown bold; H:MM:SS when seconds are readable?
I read **7:27**
